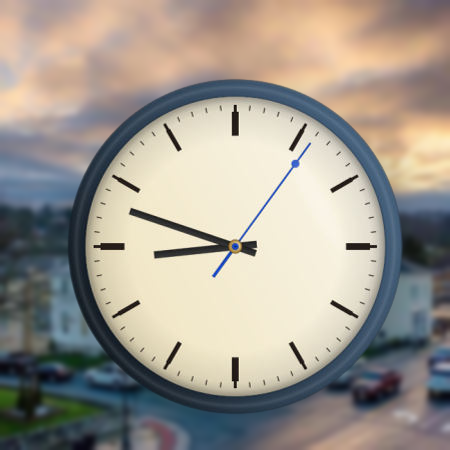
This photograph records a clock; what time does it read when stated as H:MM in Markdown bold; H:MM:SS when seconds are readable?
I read **8:48:06**
